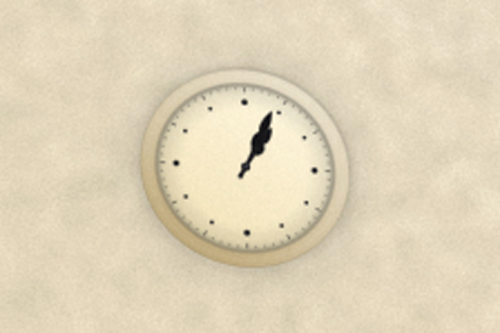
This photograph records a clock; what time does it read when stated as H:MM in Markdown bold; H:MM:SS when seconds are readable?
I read **1:04**
